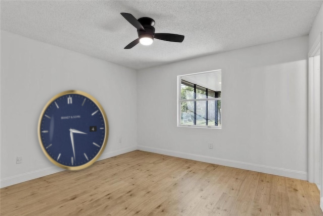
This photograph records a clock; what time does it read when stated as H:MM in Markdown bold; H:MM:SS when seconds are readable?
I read **3:29**
